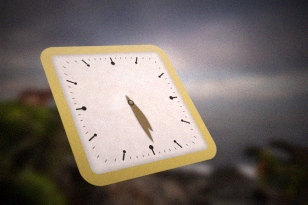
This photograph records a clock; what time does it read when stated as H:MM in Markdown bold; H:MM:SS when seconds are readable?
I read **5:29**
